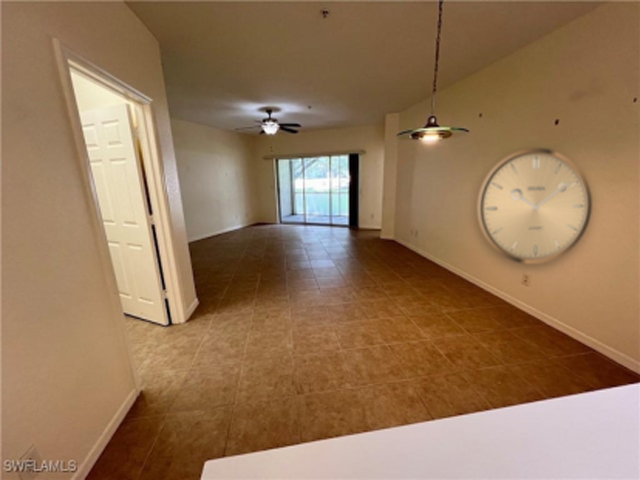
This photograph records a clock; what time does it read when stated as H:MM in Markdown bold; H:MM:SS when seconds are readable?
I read **10:09**
